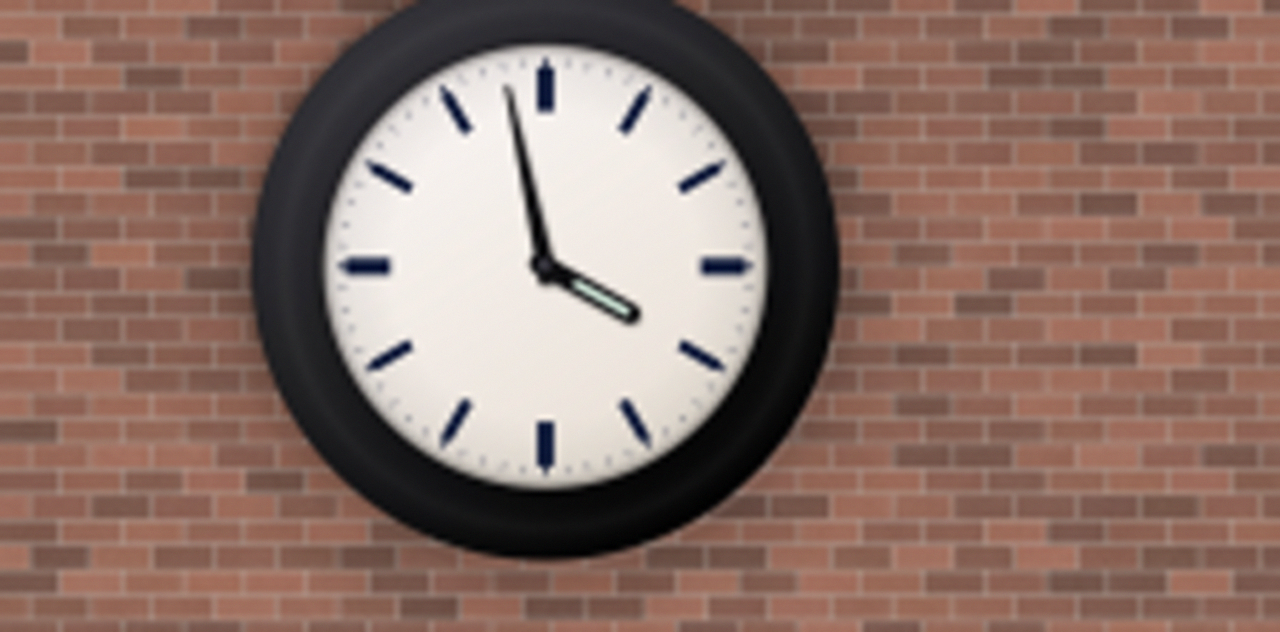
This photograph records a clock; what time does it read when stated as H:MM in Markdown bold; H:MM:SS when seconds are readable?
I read **3:58**
